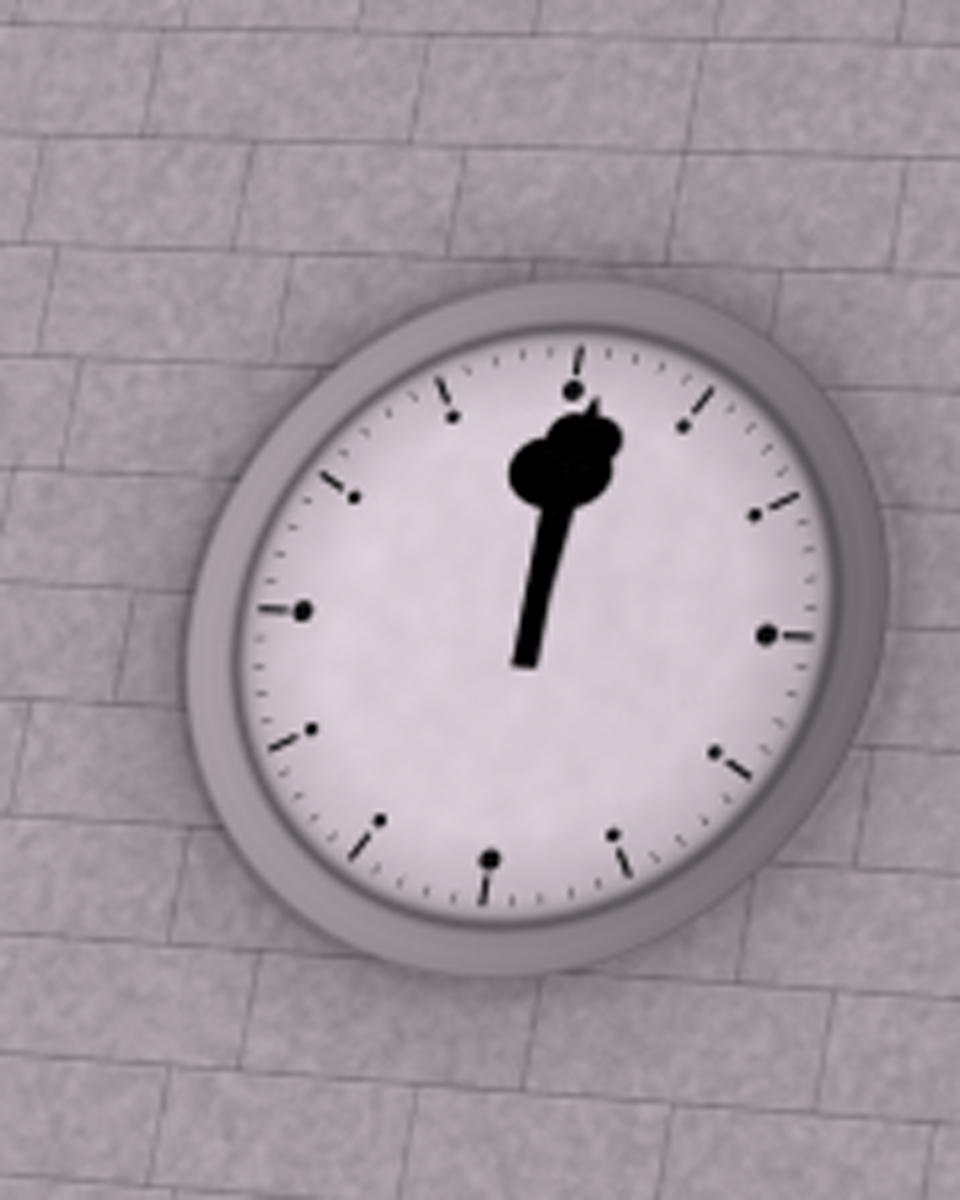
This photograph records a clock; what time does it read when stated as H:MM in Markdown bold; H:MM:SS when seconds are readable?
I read **12:01**
